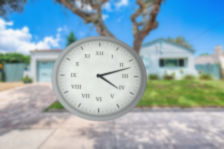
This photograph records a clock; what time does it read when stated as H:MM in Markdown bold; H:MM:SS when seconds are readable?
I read **4:12**
